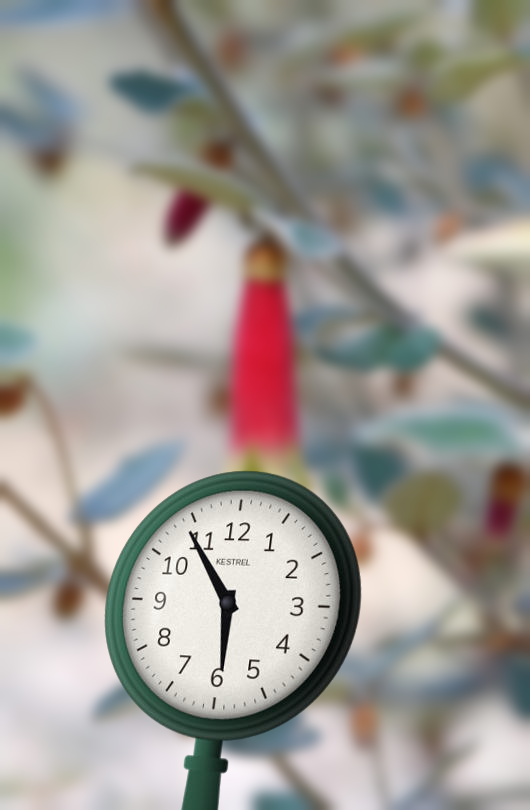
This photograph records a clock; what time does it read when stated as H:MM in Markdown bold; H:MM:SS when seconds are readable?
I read **5:54**
